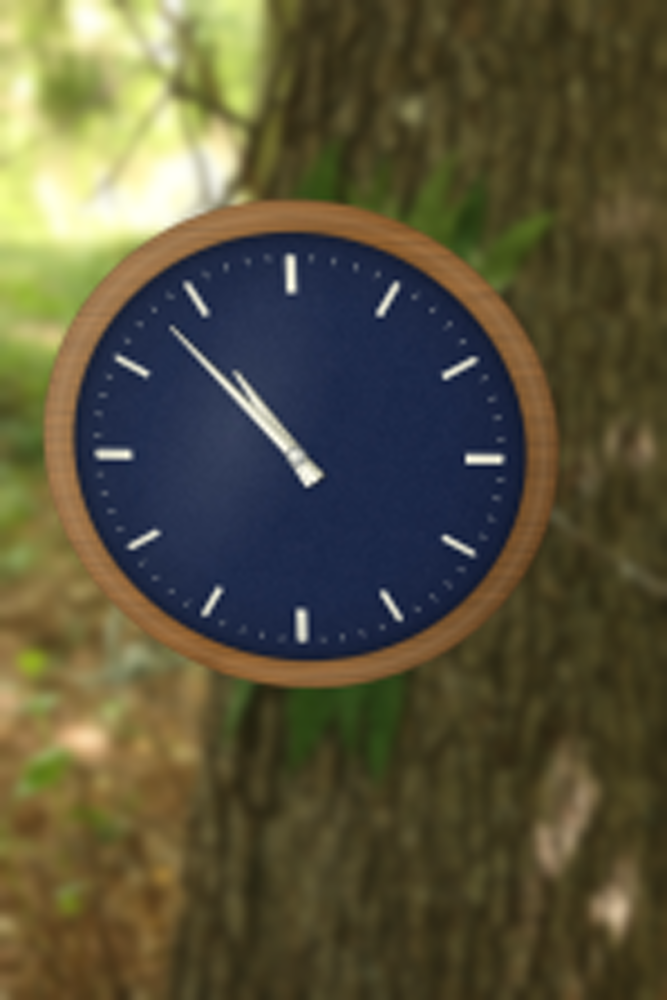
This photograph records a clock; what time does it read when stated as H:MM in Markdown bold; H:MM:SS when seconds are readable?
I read **10:53**
